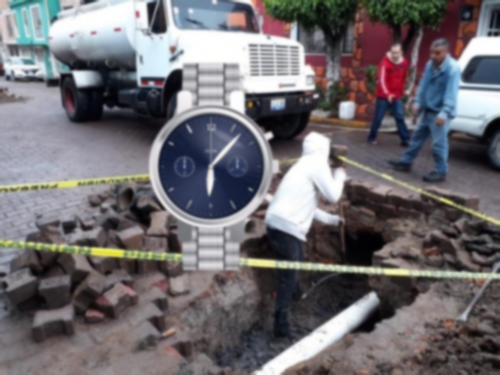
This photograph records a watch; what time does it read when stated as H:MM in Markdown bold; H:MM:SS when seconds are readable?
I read **6:07**
